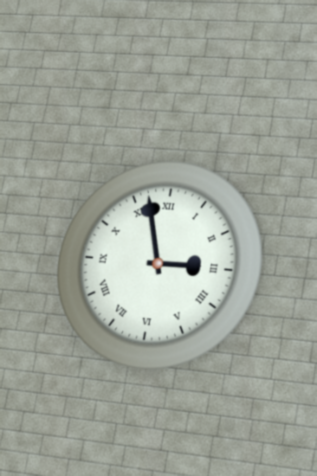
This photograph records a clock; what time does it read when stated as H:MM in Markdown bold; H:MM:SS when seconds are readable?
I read **2:57**
